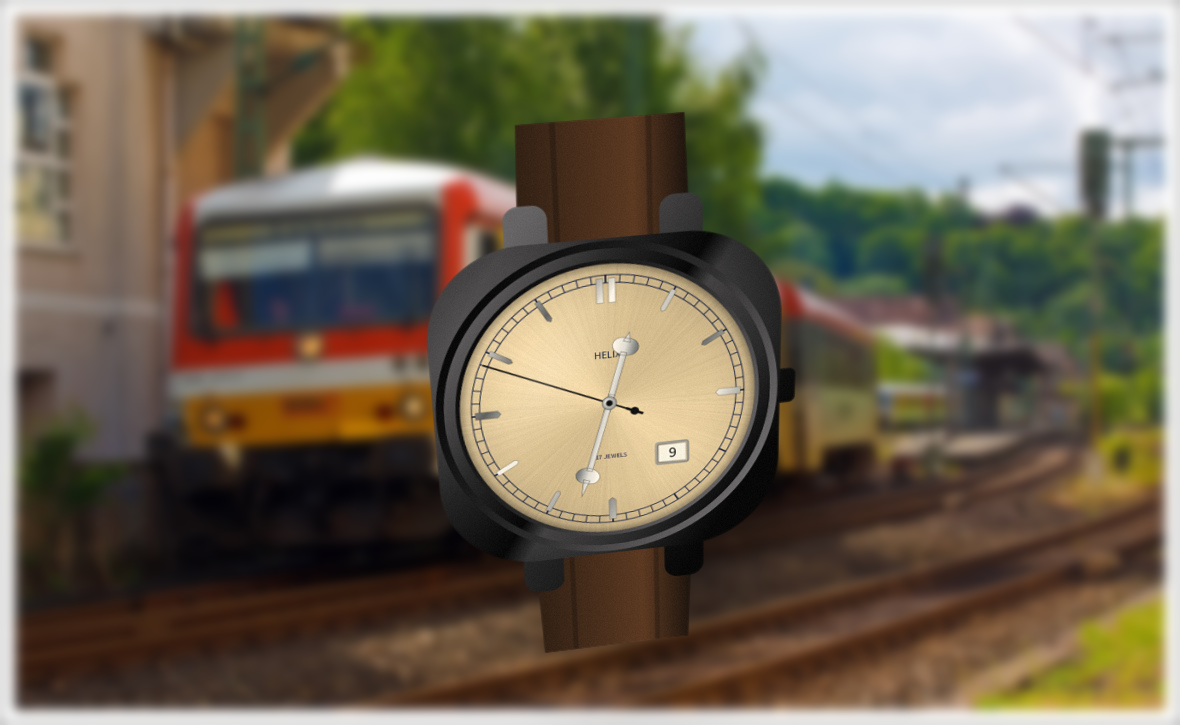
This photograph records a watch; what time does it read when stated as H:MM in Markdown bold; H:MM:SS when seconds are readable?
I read **12:32:49**
